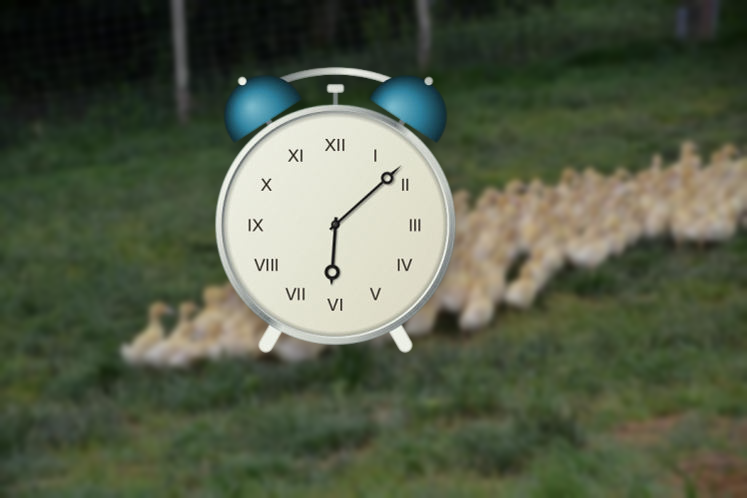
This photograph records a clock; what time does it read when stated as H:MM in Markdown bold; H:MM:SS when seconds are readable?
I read **6:08**
